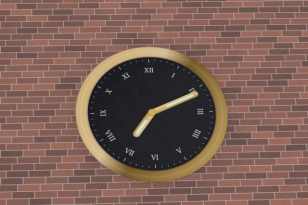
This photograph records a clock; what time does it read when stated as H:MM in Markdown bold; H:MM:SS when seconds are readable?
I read **7:11**
